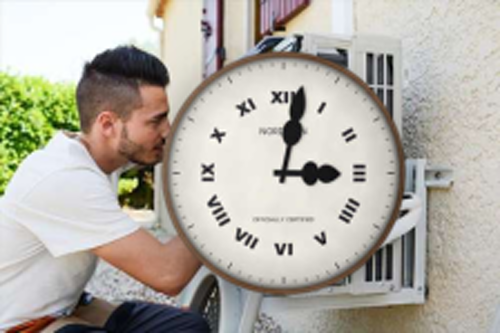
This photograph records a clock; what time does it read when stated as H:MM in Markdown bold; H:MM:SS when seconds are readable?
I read **3:02**
